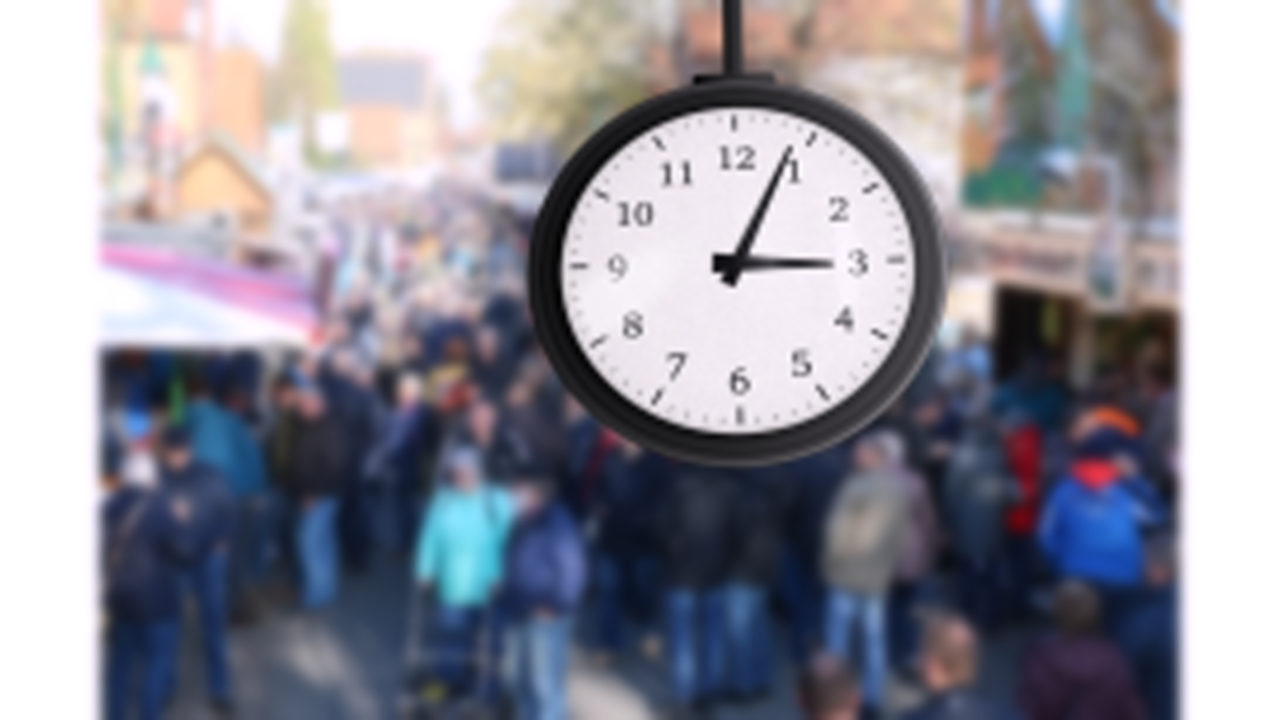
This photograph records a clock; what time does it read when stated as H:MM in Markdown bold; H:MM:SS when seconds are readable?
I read **3:04**
